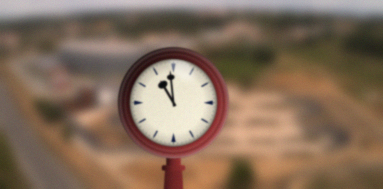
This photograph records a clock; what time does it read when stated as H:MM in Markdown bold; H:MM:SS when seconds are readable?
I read **10:59**
